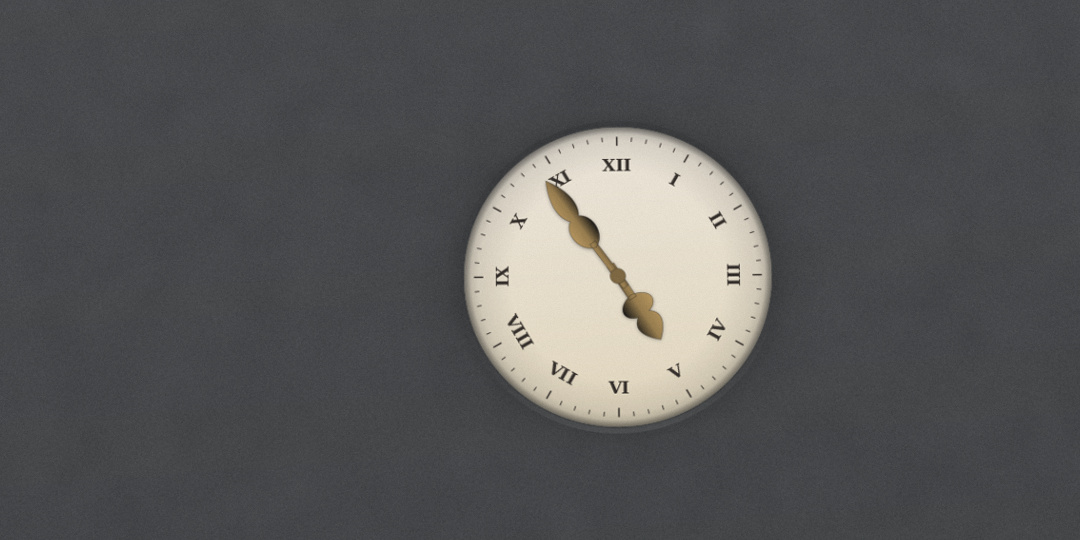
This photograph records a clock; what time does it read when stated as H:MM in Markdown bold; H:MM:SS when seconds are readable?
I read **4:54**
